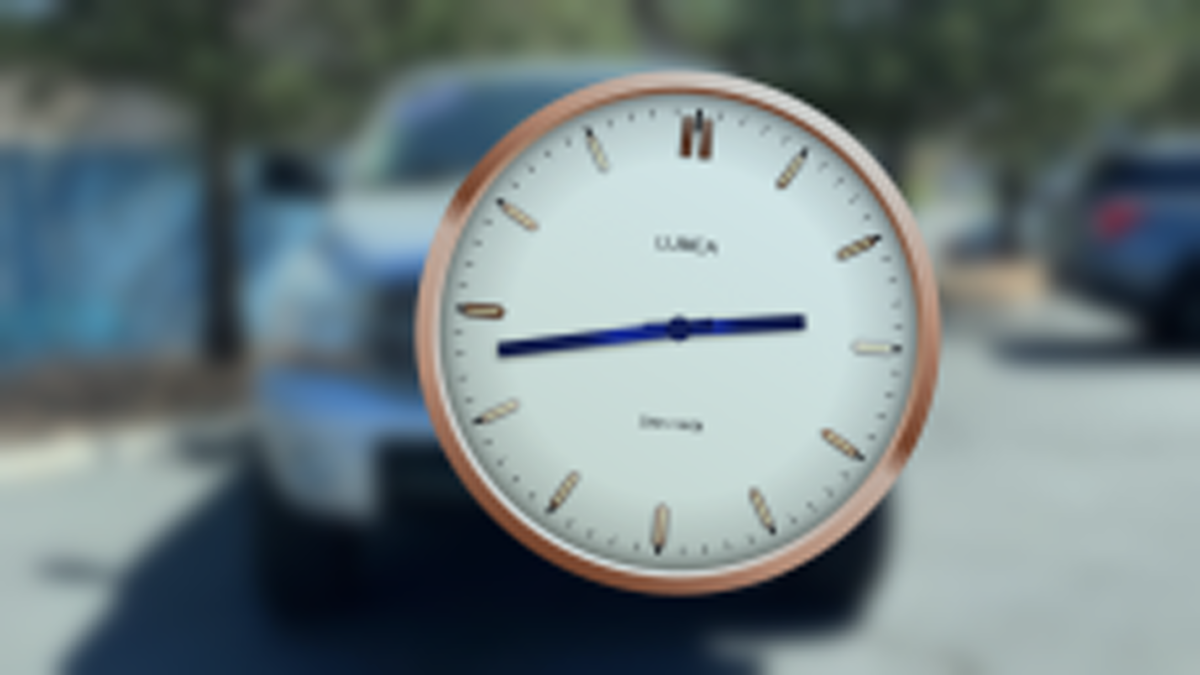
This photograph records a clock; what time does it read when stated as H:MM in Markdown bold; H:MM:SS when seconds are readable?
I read **2:43**
